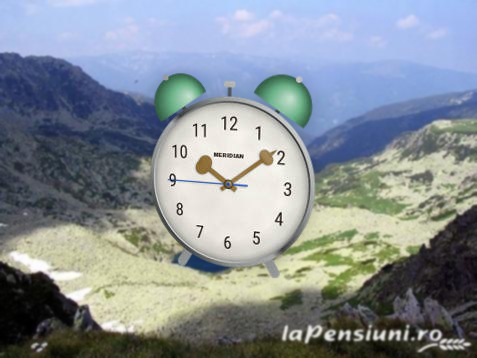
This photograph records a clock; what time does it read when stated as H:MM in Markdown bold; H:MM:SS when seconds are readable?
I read **10:08:45**
